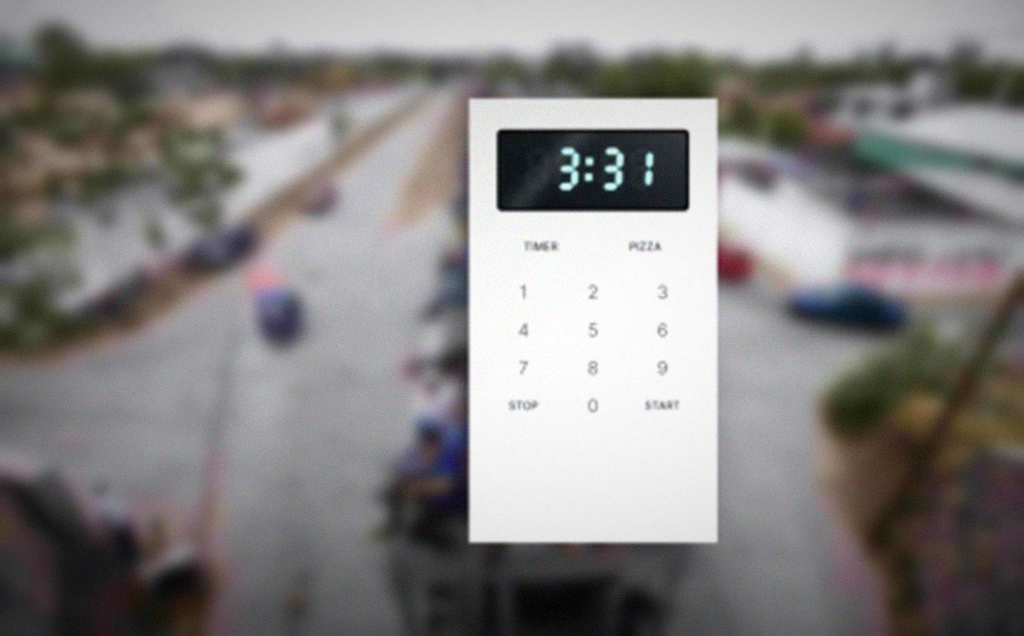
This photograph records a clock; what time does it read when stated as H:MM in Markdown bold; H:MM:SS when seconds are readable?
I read **3:31**
